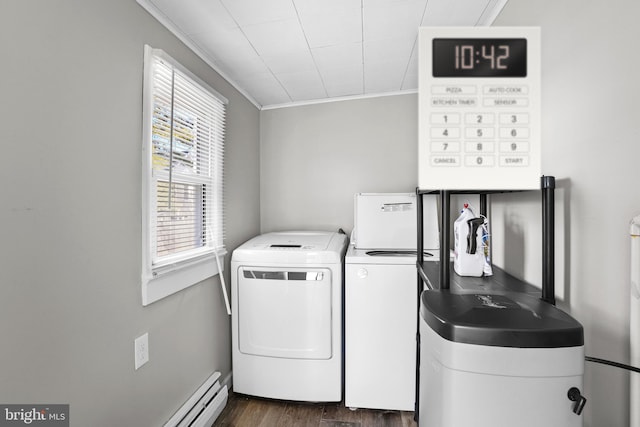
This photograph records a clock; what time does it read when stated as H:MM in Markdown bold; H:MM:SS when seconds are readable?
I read **10:42**
